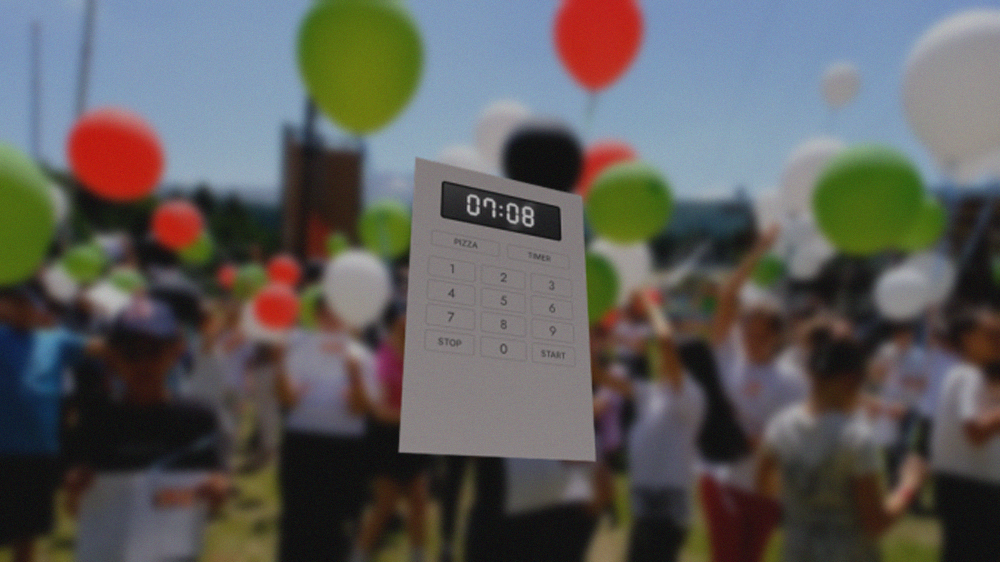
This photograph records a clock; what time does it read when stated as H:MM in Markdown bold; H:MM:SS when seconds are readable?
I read **7:08**
